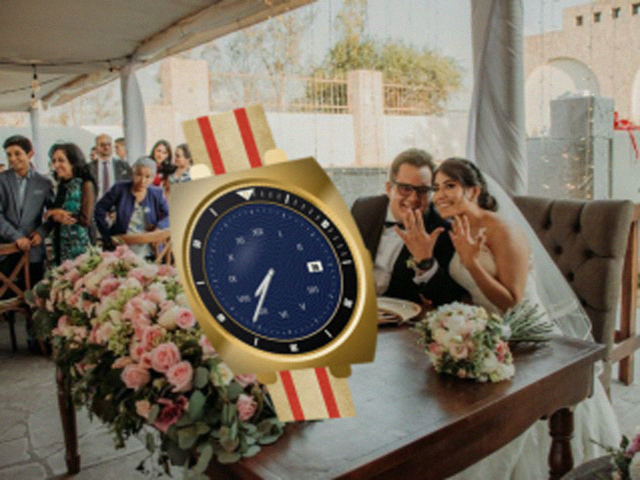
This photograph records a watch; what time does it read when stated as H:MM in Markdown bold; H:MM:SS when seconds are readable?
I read **7:36**
